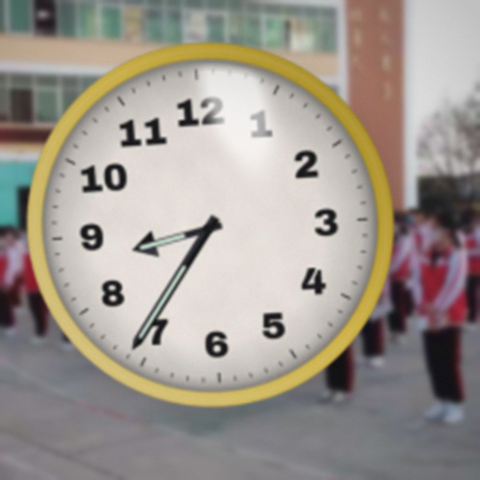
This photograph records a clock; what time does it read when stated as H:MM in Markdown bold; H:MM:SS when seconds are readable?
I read **8:36**
